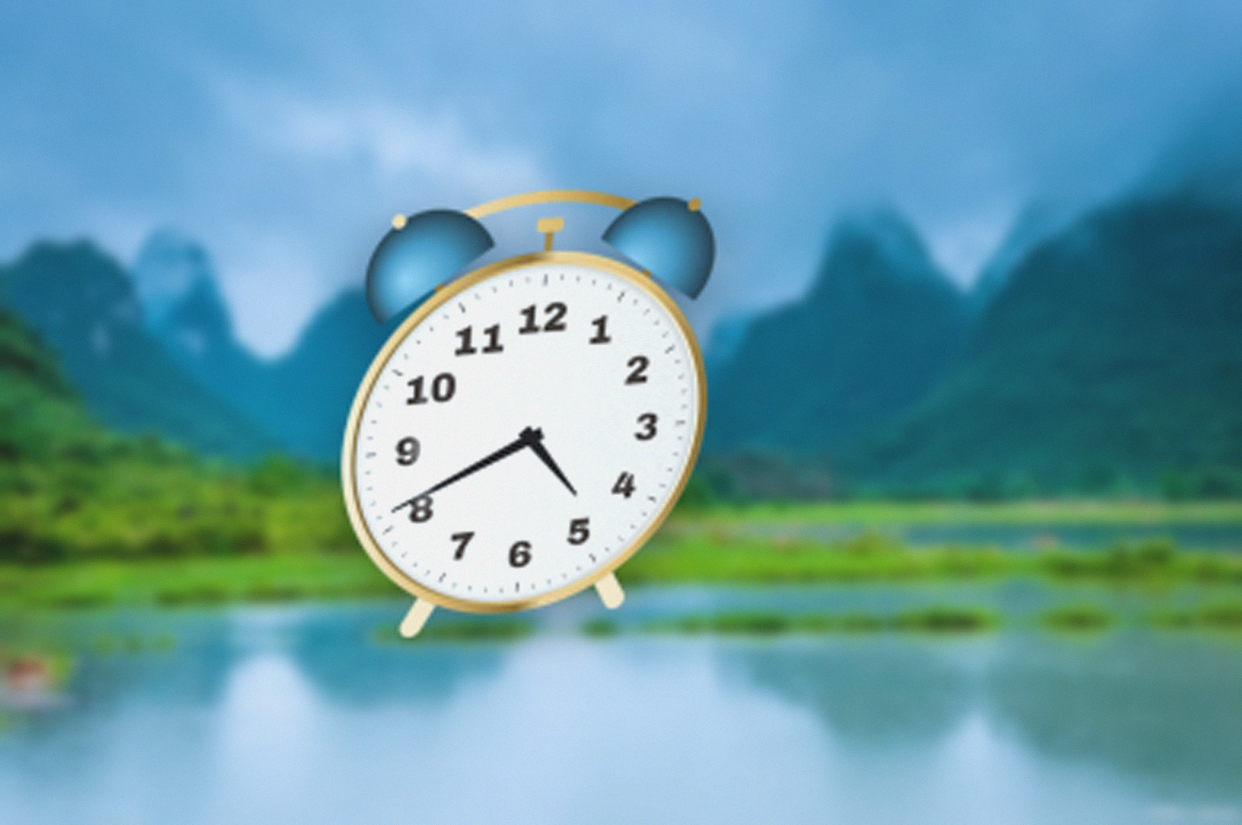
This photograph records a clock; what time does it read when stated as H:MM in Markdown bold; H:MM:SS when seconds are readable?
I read **4:41**
